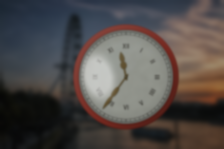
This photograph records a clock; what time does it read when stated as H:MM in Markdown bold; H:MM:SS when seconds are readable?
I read **11:36**
